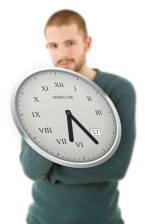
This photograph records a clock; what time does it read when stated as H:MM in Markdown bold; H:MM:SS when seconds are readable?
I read **6:25**
